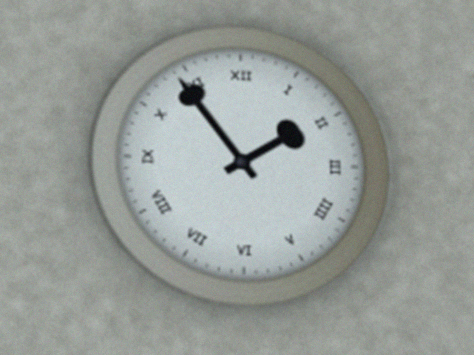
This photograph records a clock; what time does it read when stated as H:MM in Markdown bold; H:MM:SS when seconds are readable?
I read **1:54**
